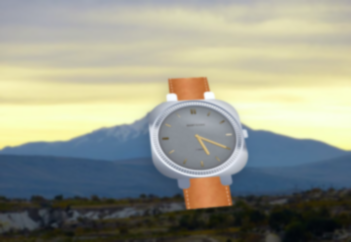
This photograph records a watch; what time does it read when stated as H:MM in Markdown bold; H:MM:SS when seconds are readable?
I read **5:20**
